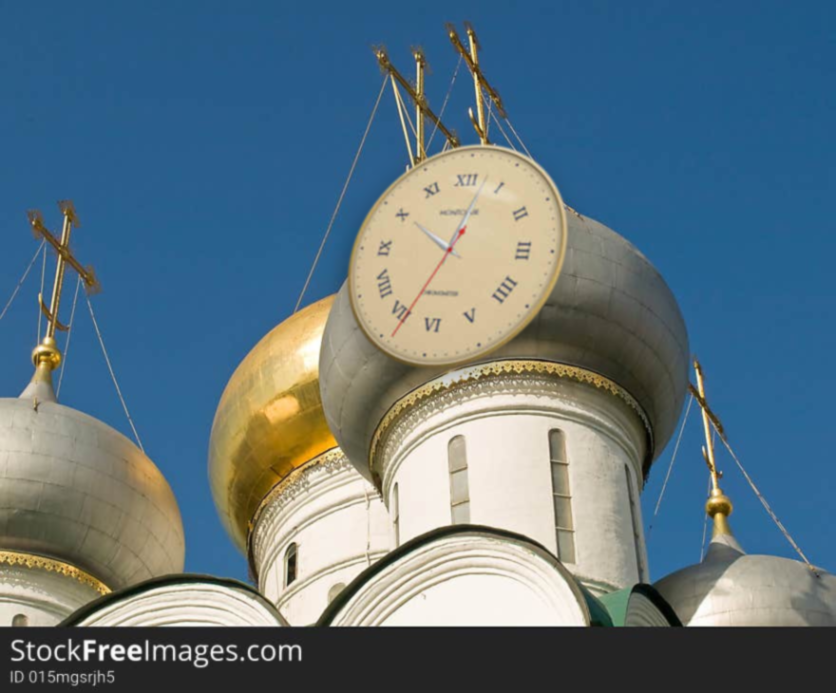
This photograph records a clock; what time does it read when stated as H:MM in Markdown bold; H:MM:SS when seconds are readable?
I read **10:02:34**
